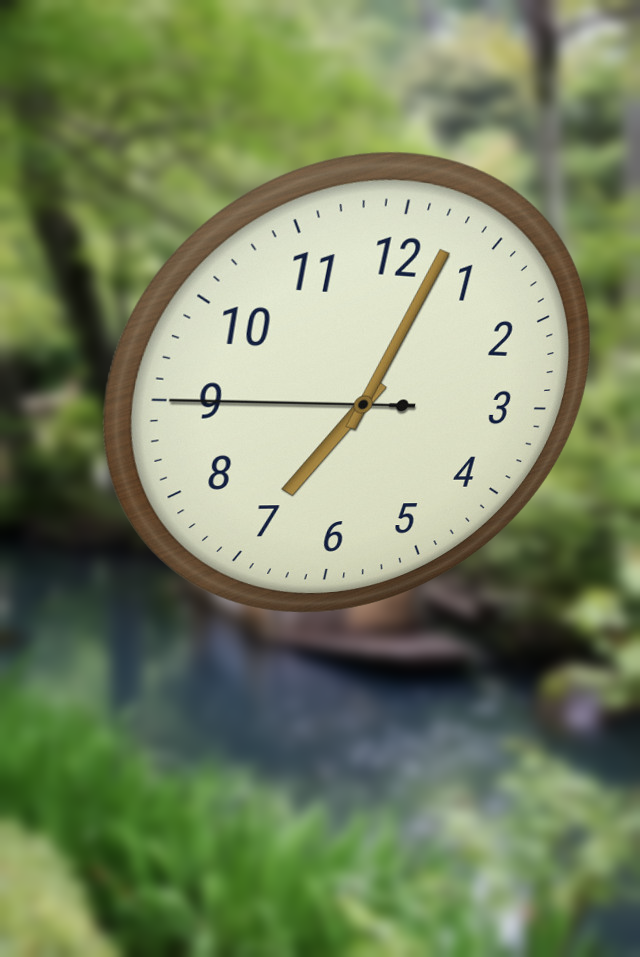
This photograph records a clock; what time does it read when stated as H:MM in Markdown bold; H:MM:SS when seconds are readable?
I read **7:02:45**
